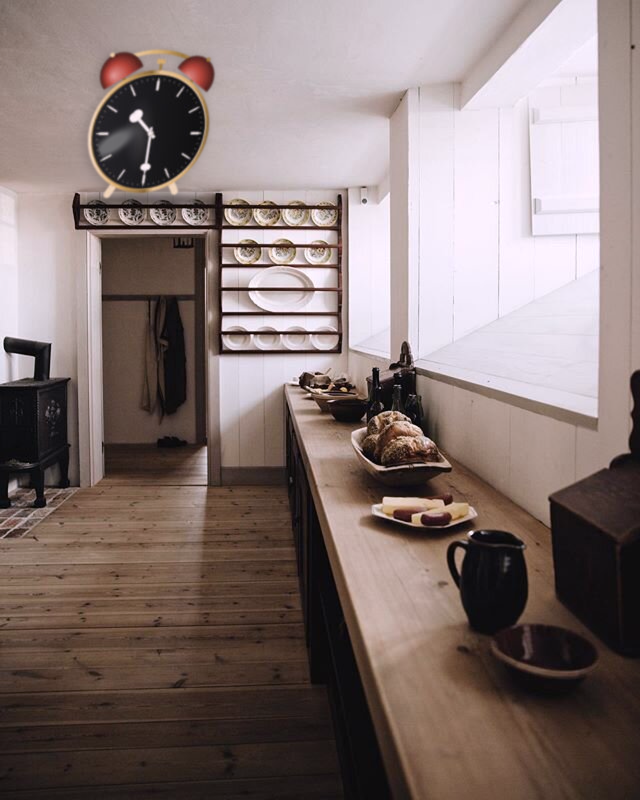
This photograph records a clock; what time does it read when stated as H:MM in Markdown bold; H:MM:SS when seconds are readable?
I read **10:30**
